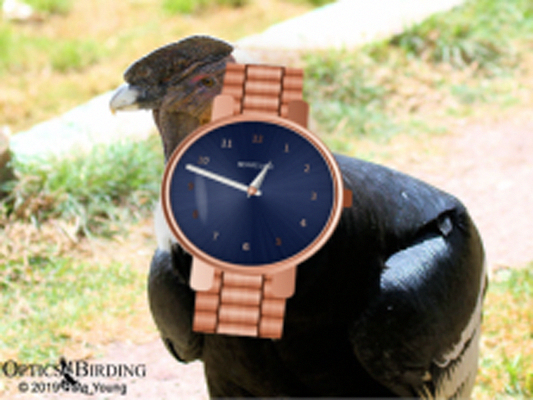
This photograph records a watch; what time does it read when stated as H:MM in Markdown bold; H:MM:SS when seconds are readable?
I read **12:48**
